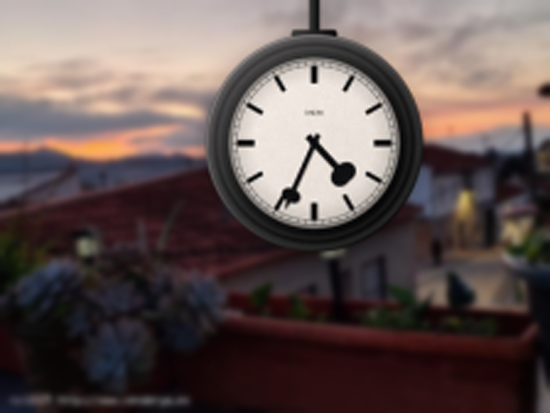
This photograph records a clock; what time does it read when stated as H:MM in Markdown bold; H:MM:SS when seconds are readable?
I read **4:34**
